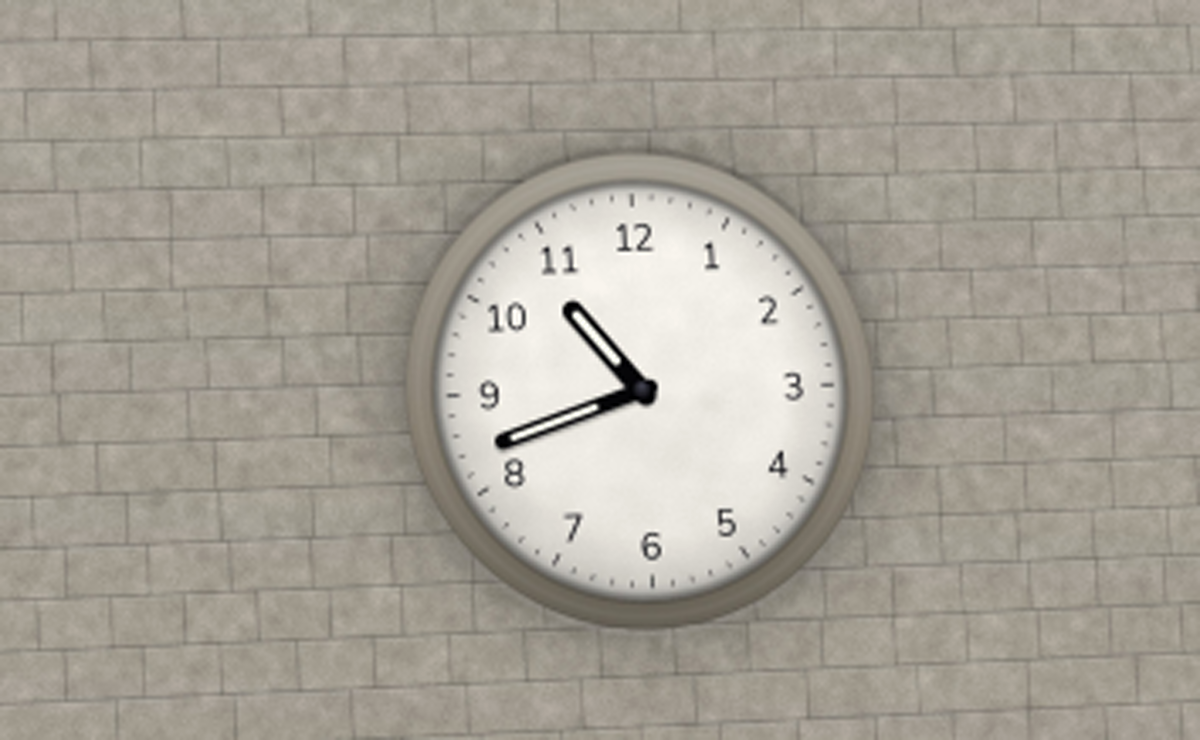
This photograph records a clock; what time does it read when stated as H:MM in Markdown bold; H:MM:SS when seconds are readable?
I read **10:42**
